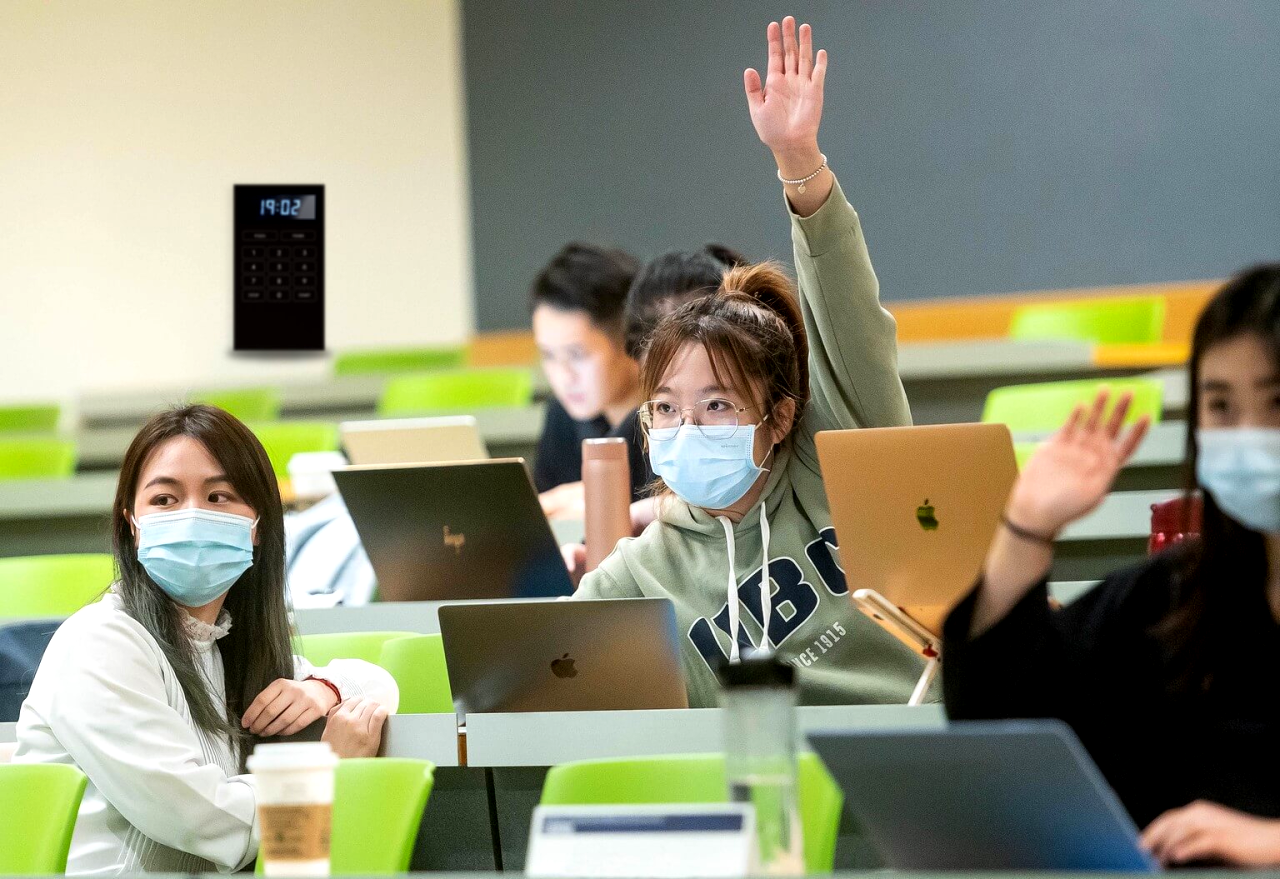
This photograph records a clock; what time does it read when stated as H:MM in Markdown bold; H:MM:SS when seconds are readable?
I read **19:02**
